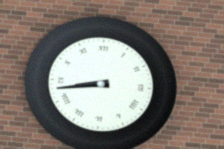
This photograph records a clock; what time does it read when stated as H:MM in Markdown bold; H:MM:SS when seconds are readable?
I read **8:43**
